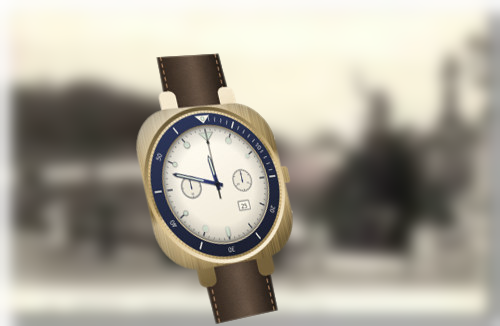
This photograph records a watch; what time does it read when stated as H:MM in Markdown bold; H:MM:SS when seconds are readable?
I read **11:48**
